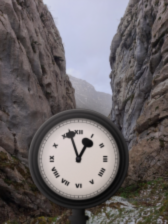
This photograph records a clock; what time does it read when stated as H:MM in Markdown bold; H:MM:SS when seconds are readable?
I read **12:57**
